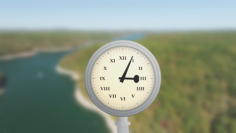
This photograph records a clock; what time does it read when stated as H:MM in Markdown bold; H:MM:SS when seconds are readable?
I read **3:04**
